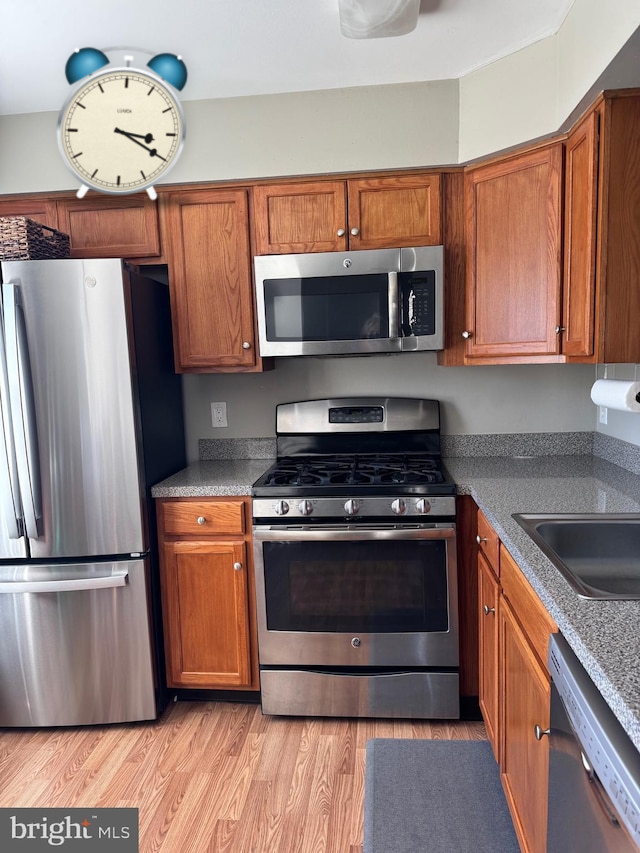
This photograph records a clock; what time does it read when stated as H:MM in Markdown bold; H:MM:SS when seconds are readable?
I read **3:20**
